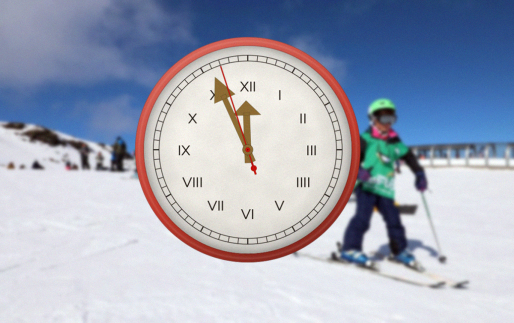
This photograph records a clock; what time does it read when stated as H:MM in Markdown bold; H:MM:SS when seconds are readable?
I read **11:55:57**
